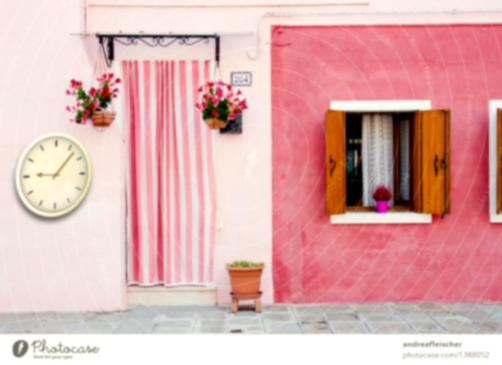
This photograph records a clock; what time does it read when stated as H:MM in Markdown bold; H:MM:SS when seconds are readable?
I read **9:07**
